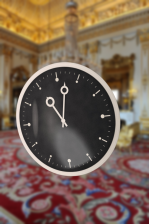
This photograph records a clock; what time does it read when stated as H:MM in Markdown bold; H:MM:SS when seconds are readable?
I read **11:02**
